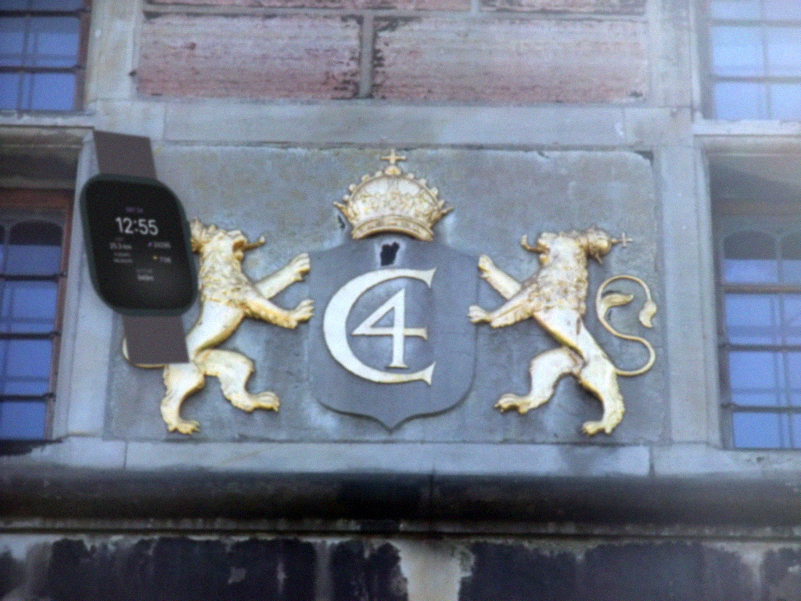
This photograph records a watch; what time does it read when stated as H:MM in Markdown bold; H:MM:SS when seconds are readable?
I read **12:55**
